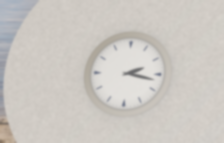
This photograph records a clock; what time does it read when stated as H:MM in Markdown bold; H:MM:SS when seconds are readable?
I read **2:17**
